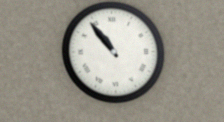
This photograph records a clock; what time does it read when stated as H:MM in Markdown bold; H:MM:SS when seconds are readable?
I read **10:54**
